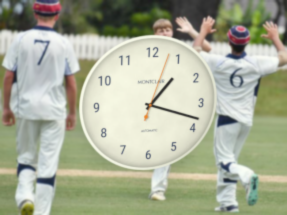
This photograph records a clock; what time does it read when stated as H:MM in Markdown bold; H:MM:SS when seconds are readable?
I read **1:18:03**
